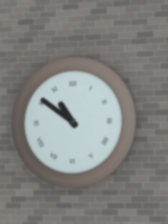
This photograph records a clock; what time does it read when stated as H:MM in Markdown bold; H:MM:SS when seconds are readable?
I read **10:51**
